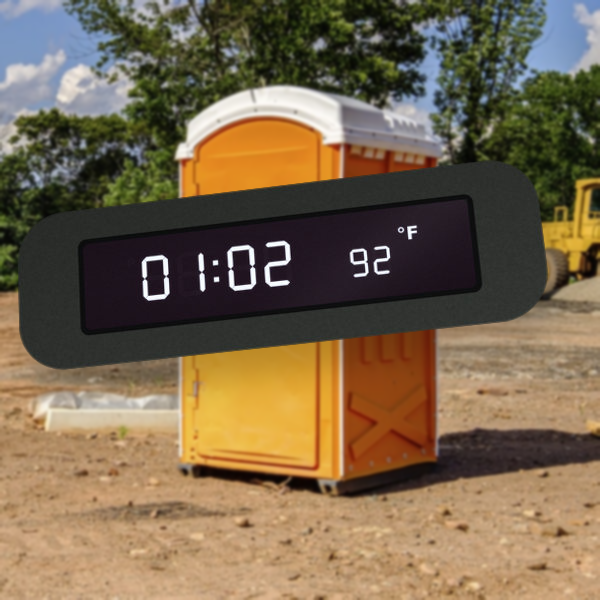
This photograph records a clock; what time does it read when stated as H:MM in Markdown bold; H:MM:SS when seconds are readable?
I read **1:02**
